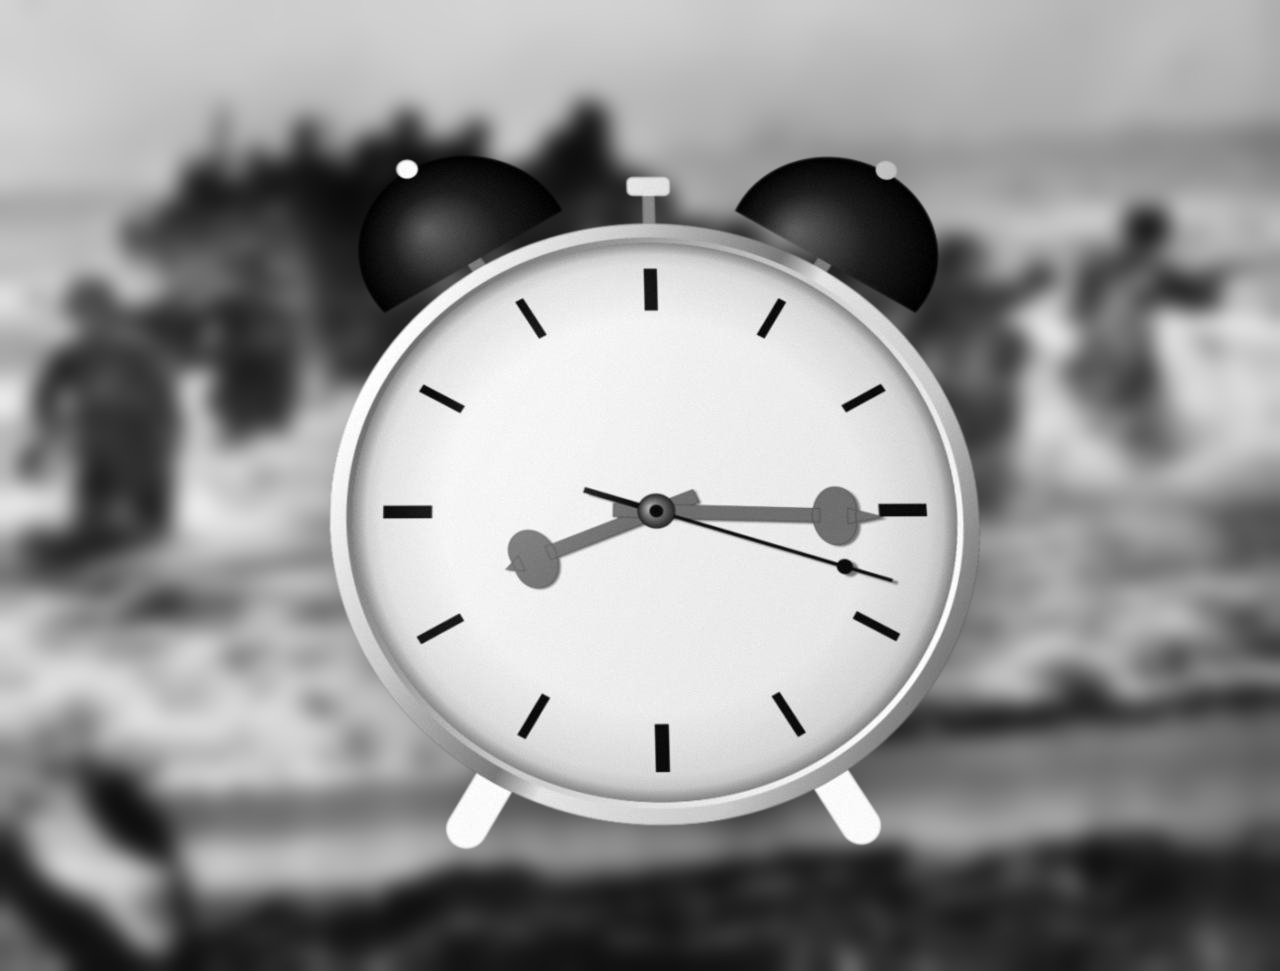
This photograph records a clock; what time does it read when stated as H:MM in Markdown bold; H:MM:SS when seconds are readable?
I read **8:15:18**
